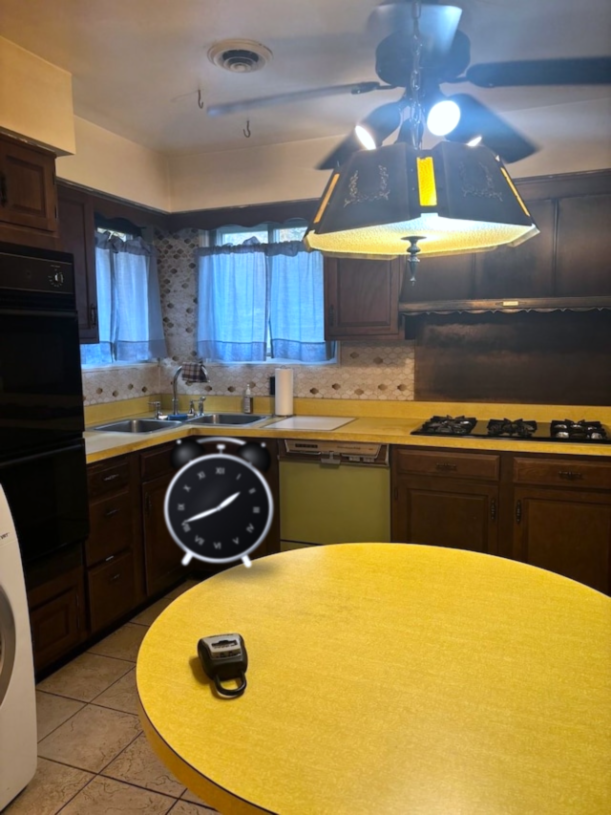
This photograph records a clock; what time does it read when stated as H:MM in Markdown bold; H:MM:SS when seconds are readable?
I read **1:41**
